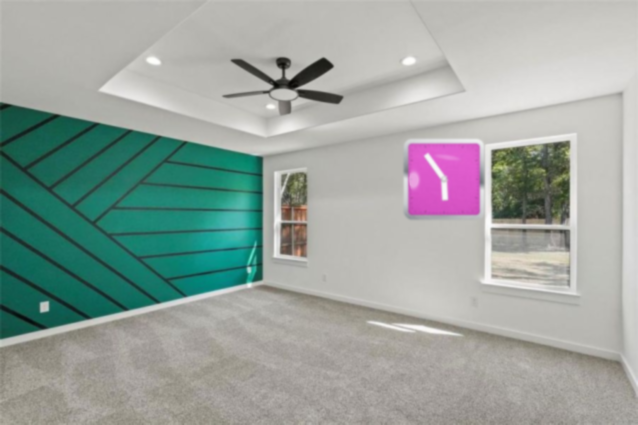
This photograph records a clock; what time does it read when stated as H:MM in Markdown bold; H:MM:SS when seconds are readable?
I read **5:54**
